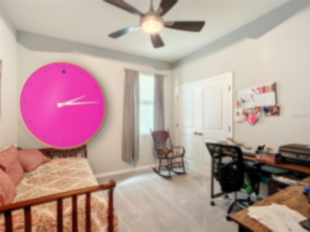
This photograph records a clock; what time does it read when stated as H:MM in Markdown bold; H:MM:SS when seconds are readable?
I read **2:14**
